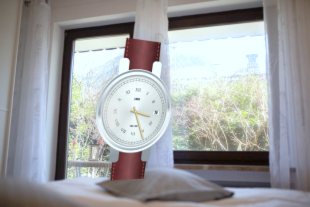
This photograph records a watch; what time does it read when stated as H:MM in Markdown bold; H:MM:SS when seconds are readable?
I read **3:26**
